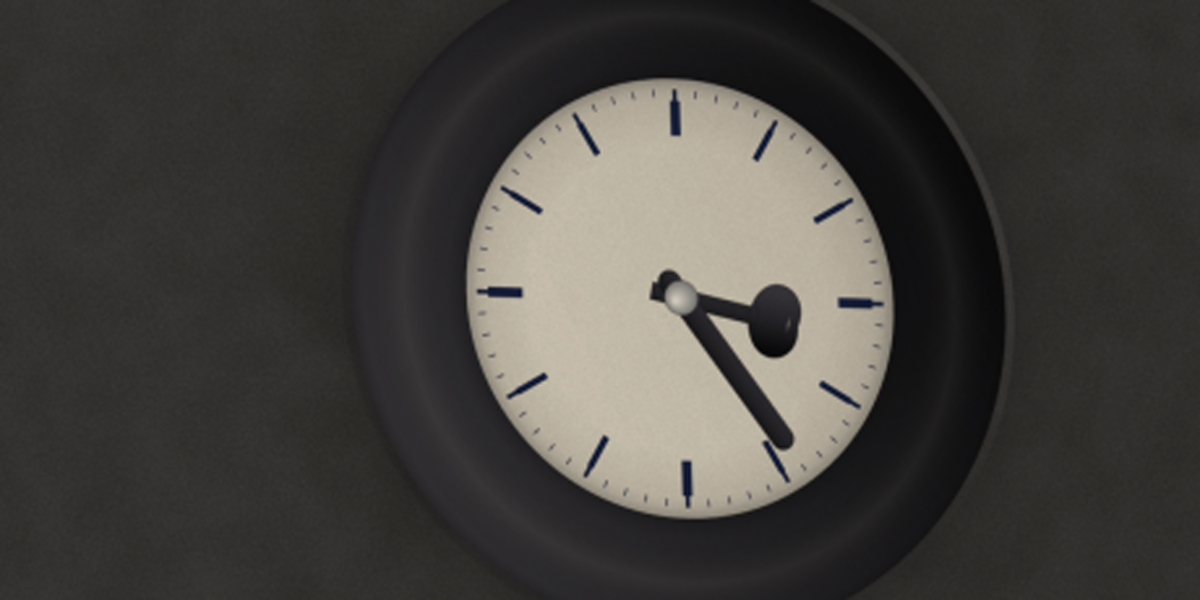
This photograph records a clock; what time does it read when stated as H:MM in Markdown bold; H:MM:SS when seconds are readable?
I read **3:24**
